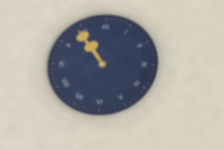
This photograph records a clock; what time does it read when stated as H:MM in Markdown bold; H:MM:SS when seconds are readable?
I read **10:54**
